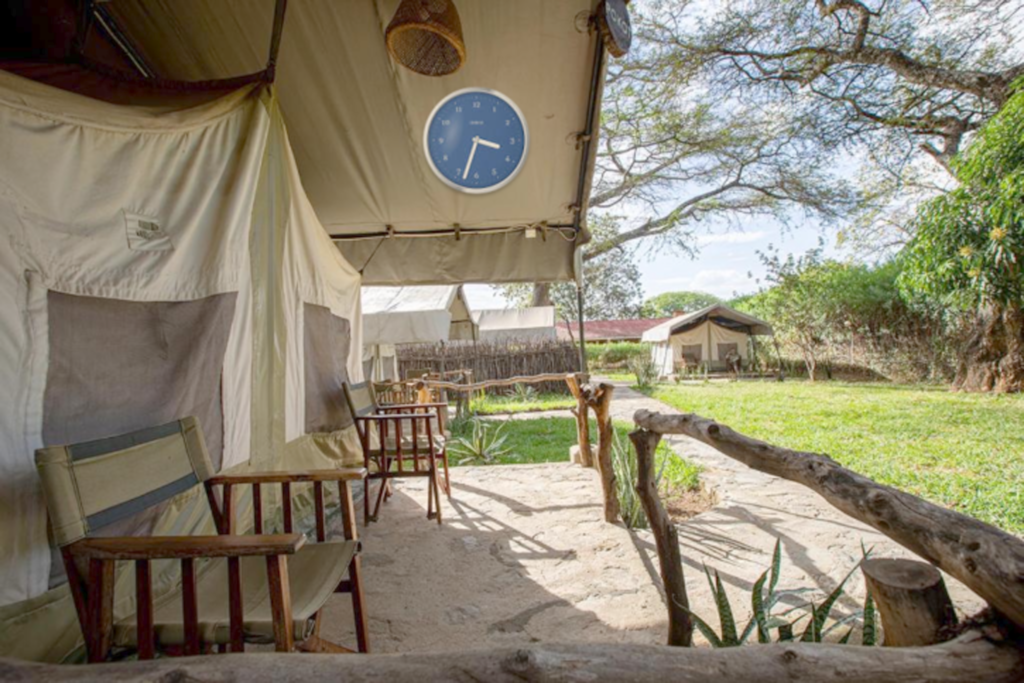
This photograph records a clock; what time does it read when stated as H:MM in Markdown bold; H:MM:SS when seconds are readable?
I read **3:33**
